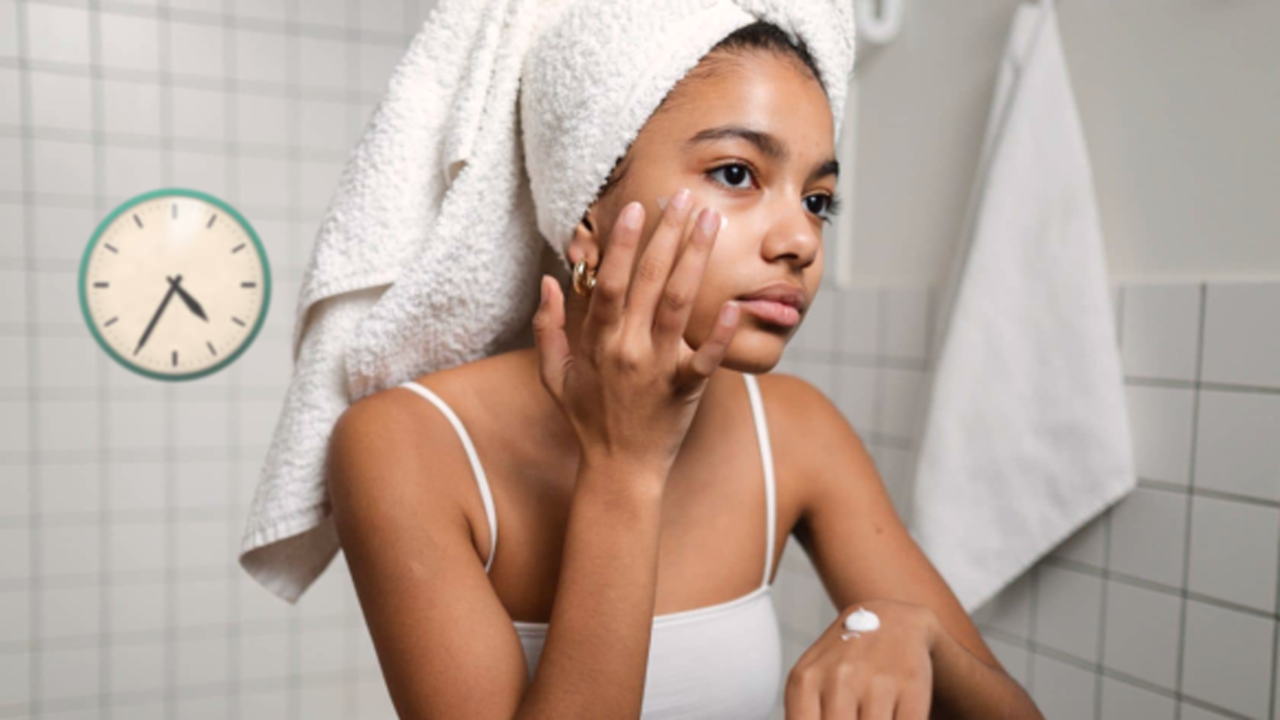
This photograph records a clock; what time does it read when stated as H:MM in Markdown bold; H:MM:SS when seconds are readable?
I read **4:35**
